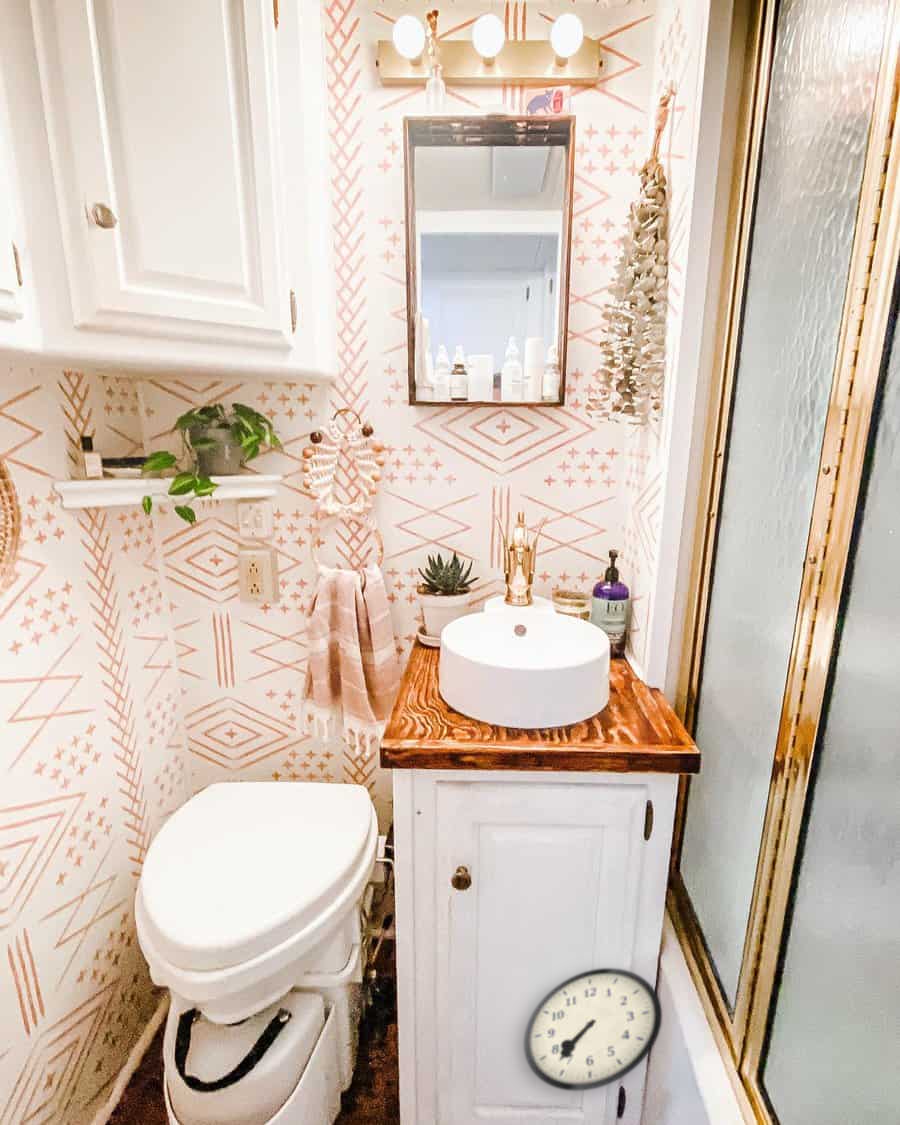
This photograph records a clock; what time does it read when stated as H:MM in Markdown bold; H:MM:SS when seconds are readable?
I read **7:37**
